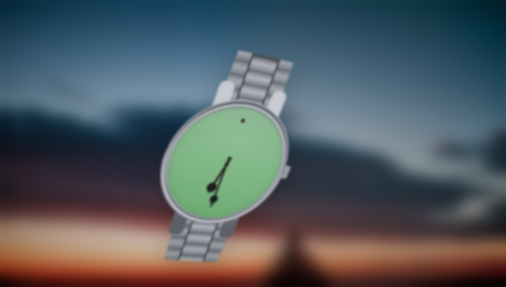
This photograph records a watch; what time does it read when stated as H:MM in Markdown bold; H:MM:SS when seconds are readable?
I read **6:30**
